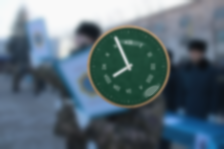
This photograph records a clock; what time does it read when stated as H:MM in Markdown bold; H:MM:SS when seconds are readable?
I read **7:56**
